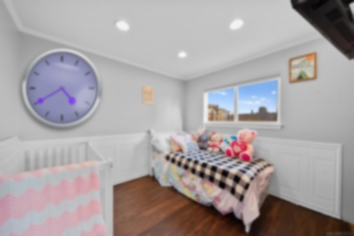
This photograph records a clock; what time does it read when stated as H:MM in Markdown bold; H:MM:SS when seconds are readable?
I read **4:40**
